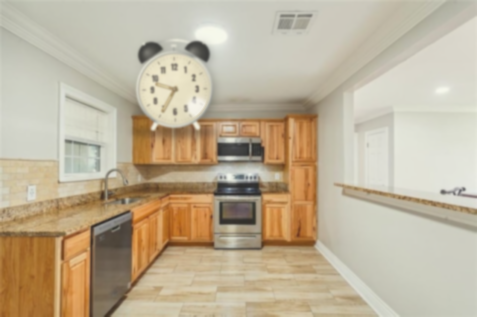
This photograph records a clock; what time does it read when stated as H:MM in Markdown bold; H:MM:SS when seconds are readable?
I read **9:35**
